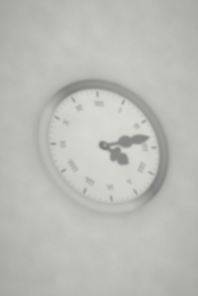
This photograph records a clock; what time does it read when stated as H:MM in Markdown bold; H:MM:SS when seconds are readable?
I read **4:13**
